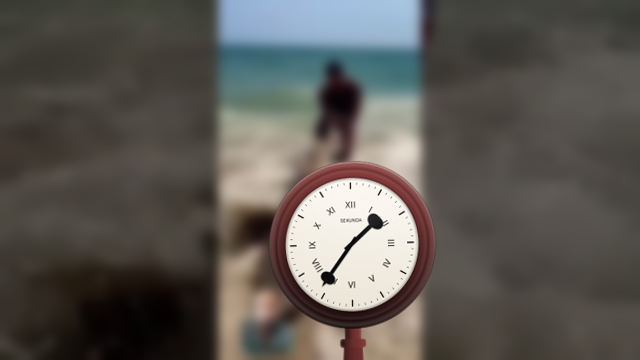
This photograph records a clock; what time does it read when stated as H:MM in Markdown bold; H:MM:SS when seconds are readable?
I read **1:36**
